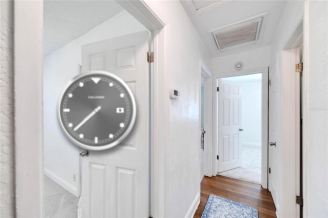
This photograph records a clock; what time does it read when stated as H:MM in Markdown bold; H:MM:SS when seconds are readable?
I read **7:38**
